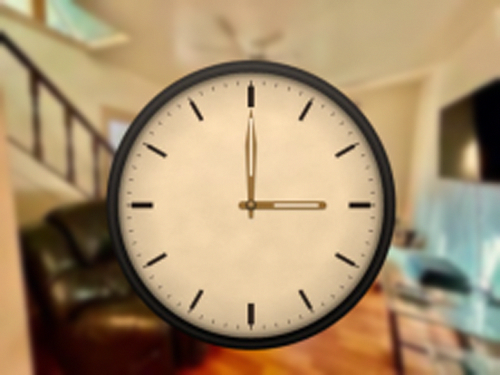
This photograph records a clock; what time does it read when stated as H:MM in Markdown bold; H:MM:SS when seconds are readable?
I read **3:00**
